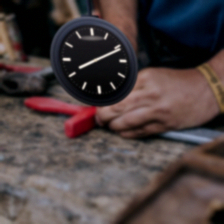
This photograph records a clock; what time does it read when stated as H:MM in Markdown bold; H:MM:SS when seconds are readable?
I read **8:11**
